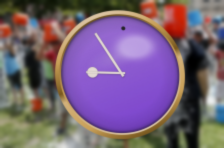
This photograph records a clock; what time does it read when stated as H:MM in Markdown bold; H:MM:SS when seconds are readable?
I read **8:54**
